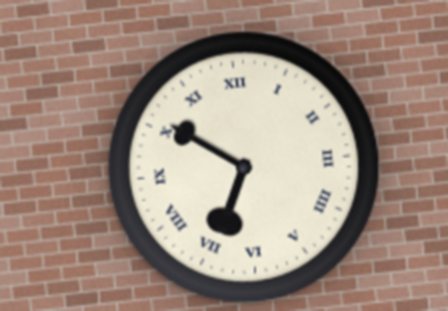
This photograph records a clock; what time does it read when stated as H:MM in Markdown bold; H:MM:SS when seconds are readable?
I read **6:51**
